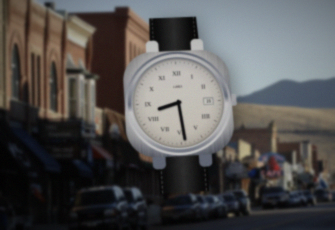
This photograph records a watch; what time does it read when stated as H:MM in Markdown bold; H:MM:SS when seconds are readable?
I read **8:29**
